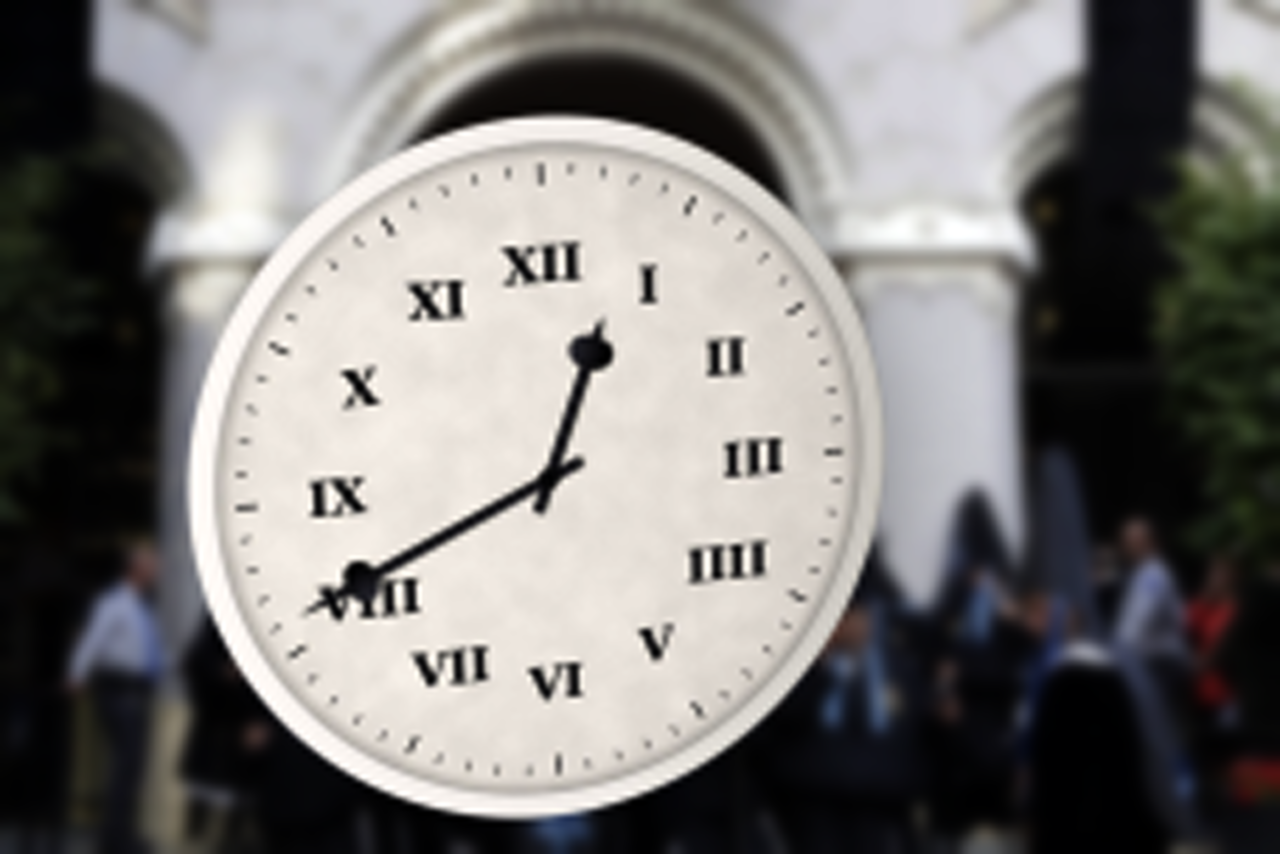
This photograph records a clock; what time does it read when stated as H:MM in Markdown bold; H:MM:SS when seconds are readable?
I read **12:41**
